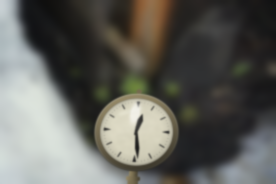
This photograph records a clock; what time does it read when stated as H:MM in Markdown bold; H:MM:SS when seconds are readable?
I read **12:29**
